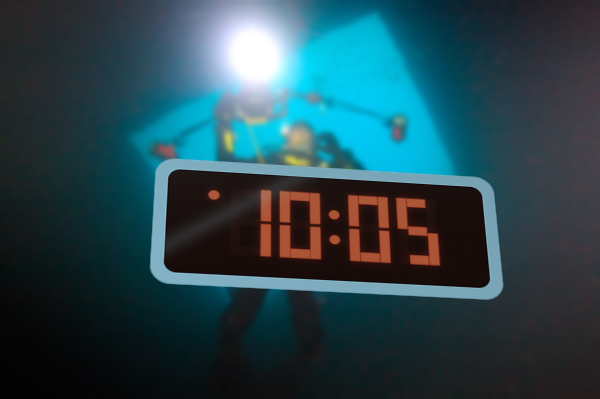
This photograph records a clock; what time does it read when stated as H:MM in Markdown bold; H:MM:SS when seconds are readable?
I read **10:05**
